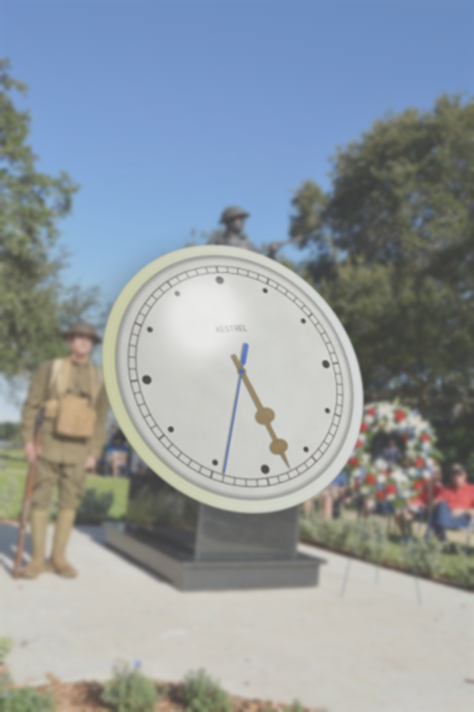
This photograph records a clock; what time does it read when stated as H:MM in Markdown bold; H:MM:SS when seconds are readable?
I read **5:27:34**
